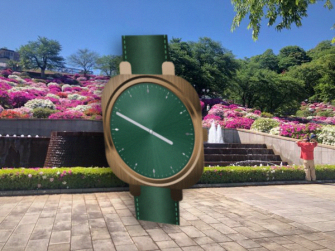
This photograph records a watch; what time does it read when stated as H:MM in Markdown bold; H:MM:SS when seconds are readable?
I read **3:49**
